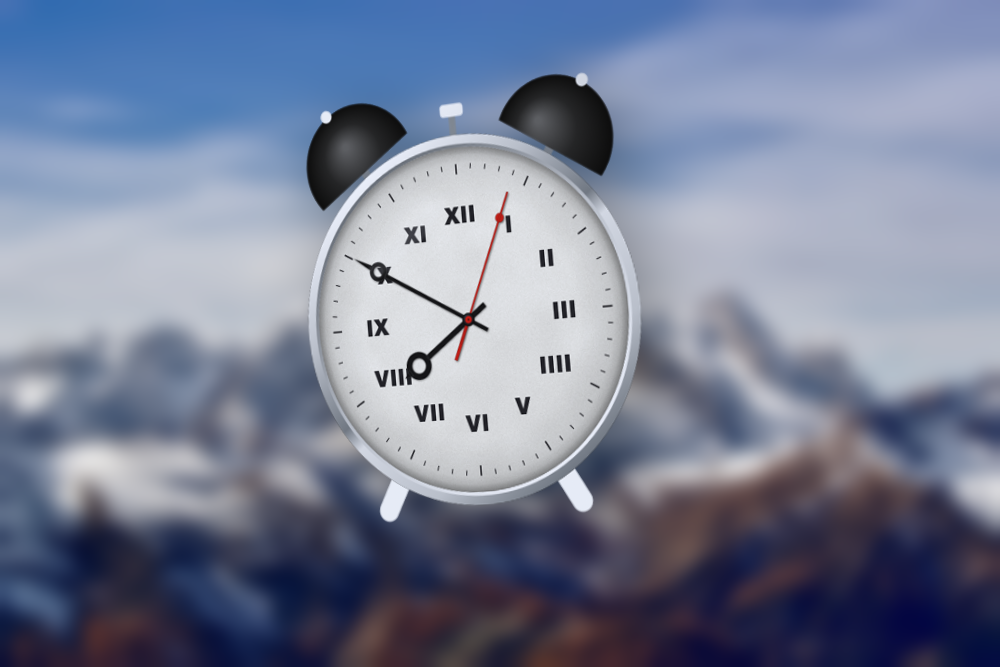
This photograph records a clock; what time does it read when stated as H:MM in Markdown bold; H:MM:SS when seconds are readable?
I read **7:50:04**
